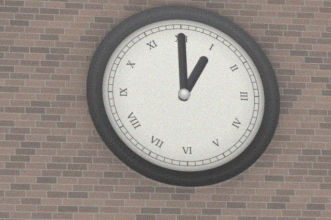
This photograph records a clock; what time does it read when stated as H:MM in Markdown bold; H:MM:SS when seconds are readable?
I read **1:00**
